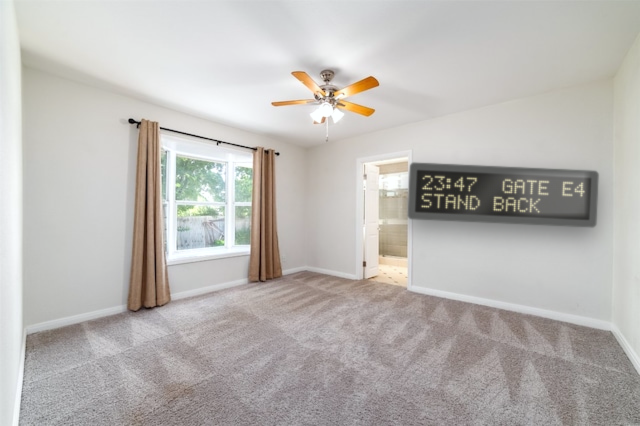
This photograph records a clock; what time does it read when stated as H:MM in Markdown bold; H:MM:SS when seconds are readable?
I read **23:47**
